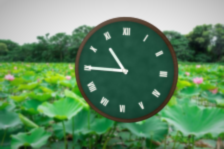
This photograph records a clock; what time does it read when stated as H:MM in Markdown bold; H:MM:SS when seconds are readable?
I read **10:45**
